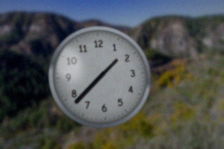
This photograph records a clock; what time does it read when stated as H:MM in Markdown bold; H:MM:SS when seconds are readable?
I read **1:38**
